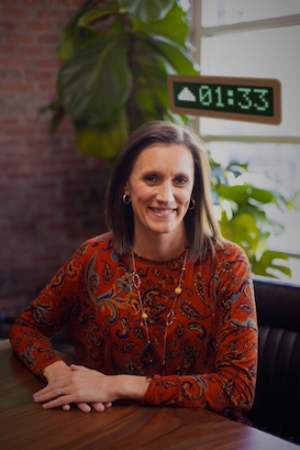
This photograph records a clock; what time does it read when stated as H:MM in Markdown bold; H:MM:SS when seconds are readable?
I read **1:33**
